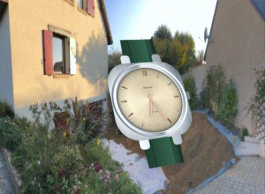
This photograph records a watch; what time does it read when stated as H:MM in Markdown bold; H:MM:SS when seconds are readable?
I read **6:26**
